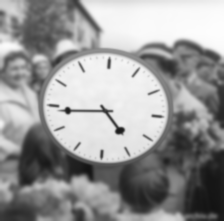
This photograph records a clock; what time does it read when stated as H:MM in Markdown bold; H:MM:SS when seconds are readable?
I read **4:44**
